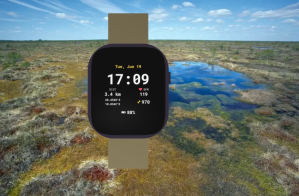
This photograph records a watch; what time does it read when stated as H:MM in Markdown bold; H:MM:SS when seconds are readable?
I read **17:09**
